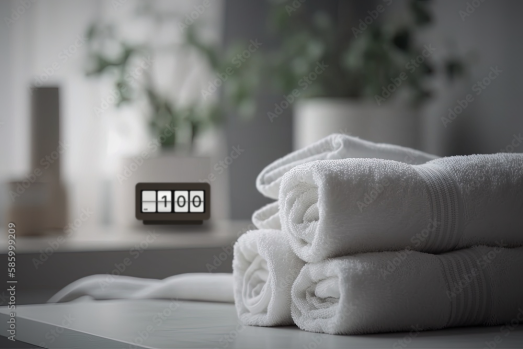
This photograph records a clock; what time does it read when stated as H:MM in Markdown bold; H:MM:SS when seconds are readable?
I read **1:00**
